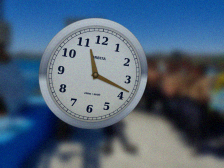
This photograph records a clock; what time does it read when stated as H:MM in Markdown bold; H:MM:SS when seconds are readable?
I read **11:18**
